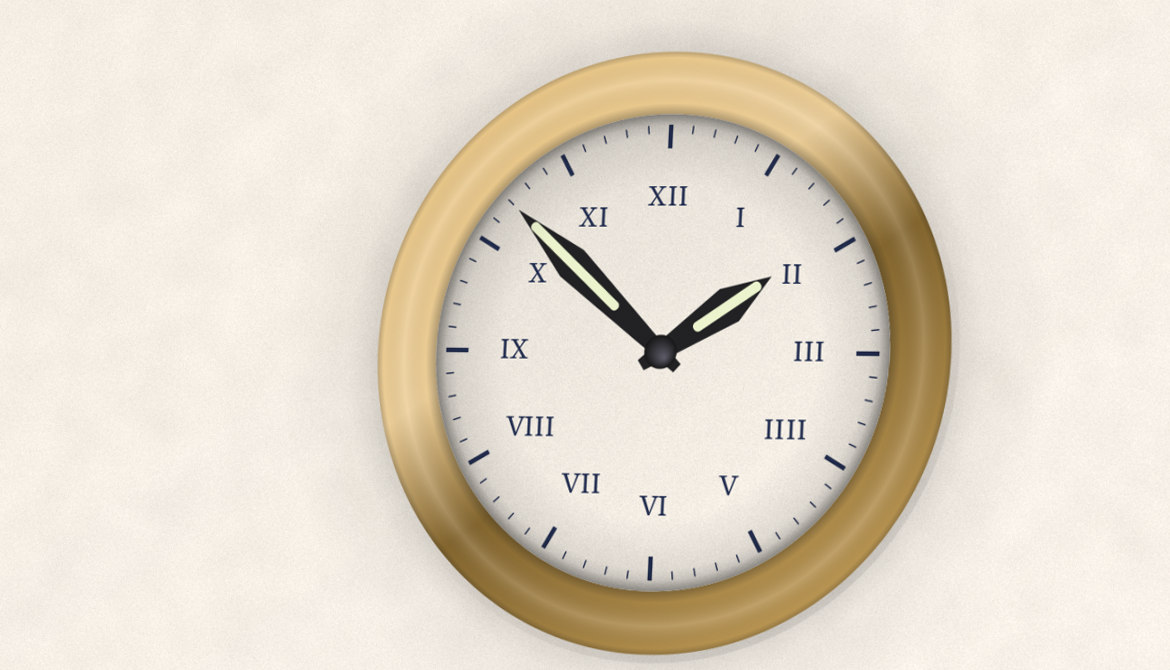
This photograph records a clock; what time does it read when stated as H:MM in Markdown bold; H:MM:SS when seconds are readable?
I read **1:52**
